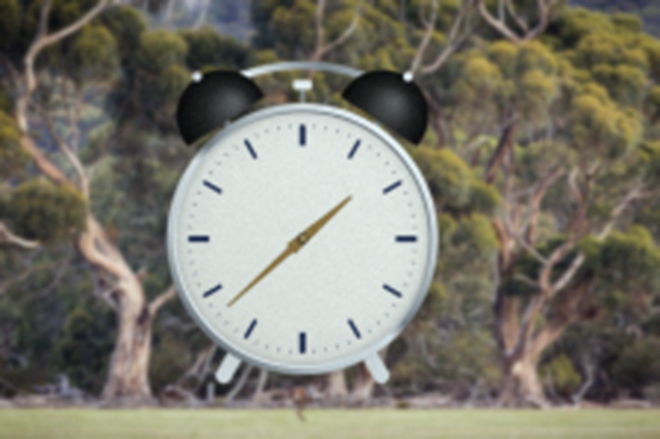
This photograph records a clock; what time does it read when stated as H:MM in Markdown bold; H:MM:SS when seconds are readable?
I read **1:38**
